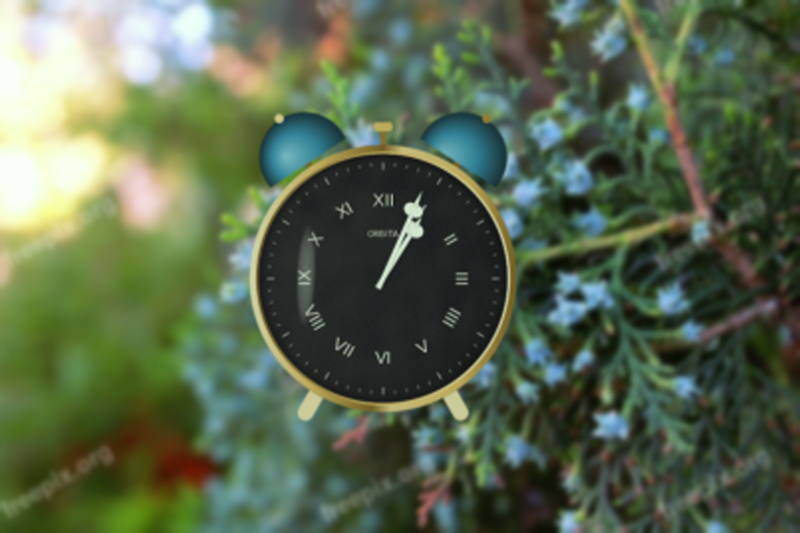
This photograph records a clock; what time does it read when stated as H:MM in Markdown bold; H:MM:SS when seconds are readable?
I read **1:04**
